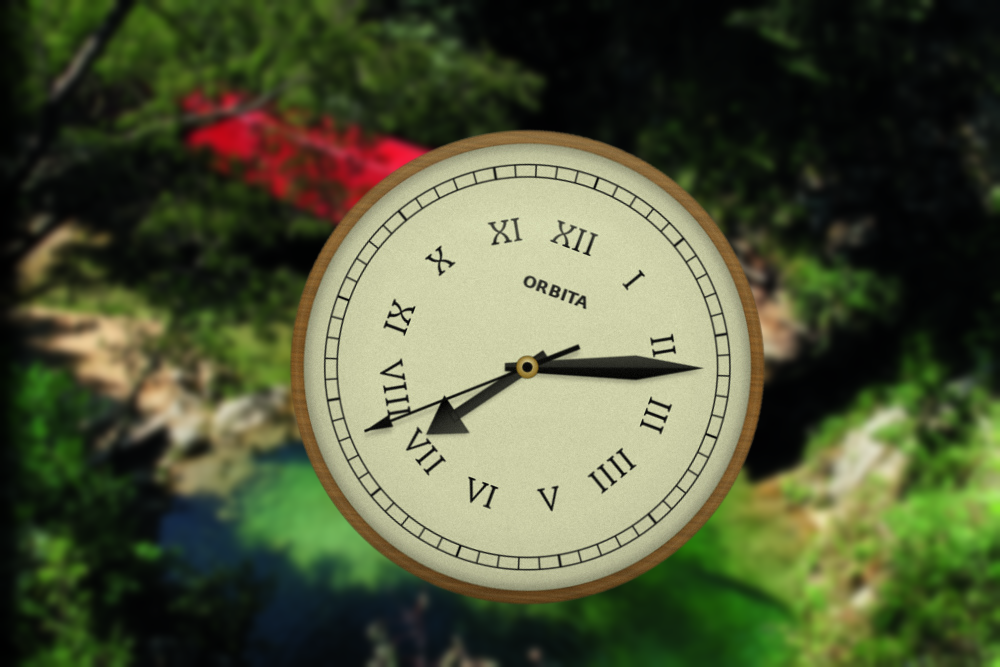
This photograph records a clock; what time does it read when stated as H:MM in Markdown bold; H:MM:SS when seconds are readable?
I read **7:11:38**
